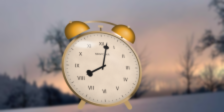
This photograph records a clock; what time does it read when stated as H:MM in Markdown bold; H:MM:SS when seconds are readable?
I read **8:02**
